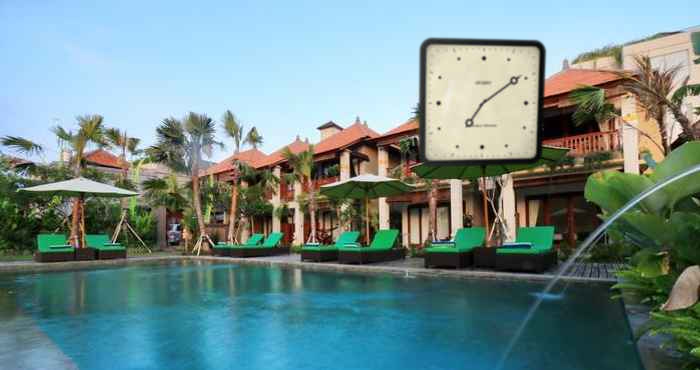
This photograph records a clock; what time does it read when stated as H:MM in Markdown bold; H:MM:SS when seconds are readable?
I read **7:09**
